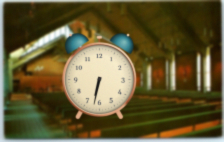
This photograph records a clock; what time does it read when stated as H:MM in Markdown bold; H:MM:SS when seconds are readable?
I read **6:32**
